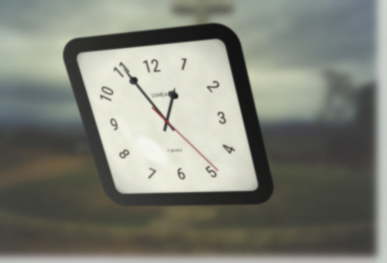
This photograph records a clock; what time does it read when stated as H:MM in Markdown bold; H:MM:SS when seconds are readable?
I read **12:55:24**
